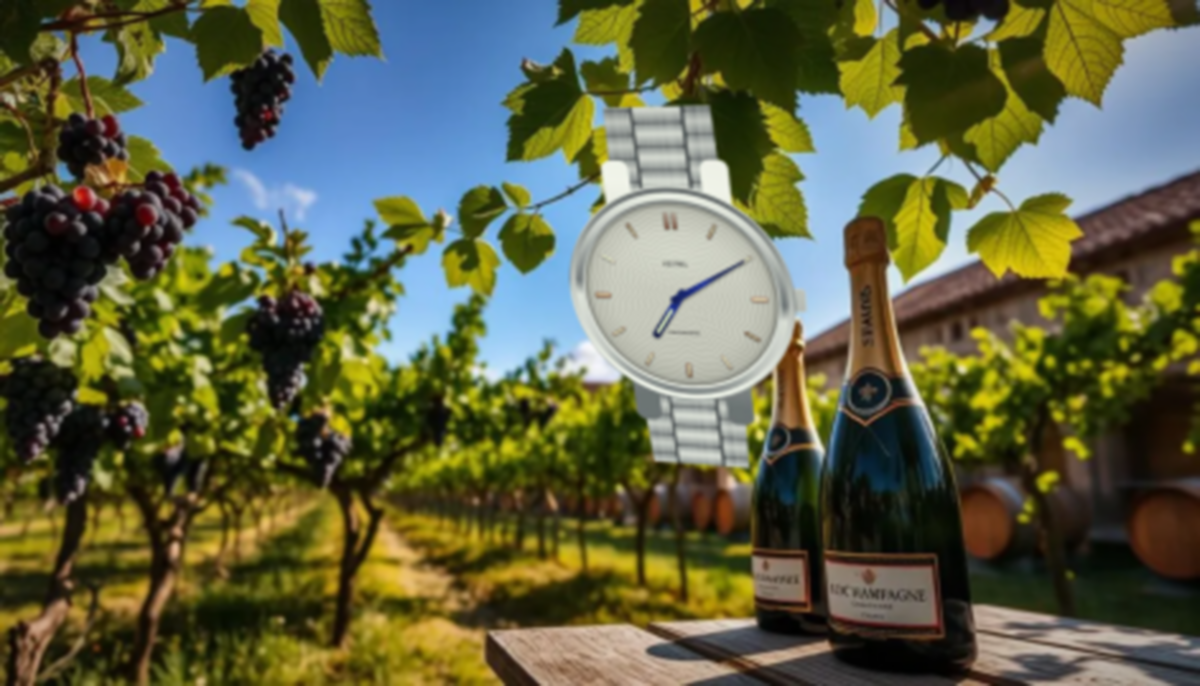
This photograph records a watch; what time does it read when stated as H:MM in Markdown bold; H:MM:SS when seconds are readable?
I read **7:10**
